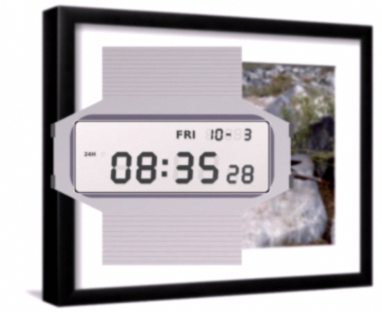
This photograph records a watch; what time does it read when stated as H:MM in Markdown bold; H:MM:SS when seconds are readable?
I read **8:35:28**
